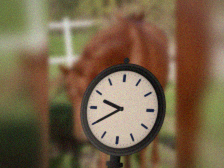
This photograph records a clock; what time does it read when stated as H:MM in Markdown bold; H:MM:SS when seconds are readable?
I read **9:40**
